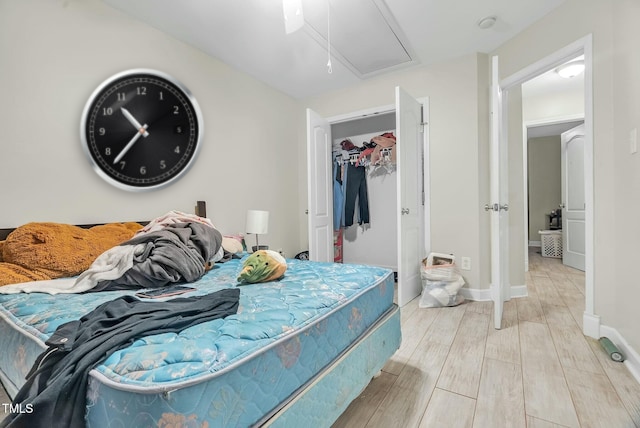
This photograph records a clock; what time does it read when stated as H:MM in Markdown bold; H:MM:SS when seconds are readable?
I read **10:37**
